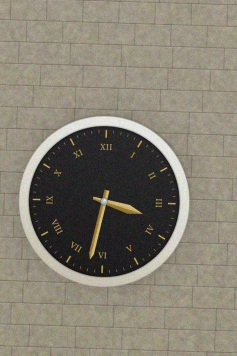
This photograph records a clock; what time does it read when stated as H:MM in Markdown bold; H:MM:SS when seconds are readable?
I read **3:32**
